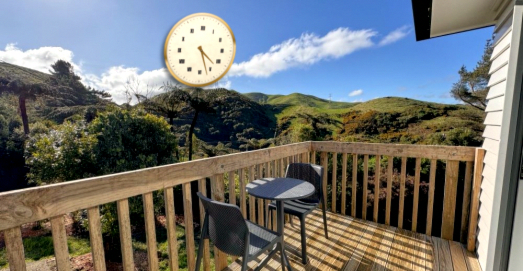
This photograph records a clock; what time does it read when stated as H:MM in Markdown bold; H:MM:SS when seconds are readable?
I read **4:27**
